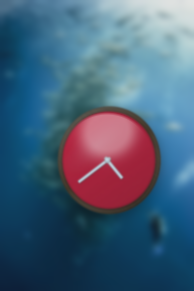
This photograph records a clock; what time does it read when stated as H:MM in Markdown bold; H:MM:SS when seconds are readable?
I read **4:39**
